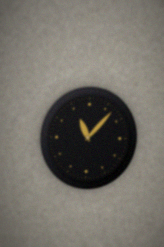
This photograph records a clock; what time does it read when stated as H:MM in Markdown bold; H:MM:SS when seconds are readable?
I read **11:07**
